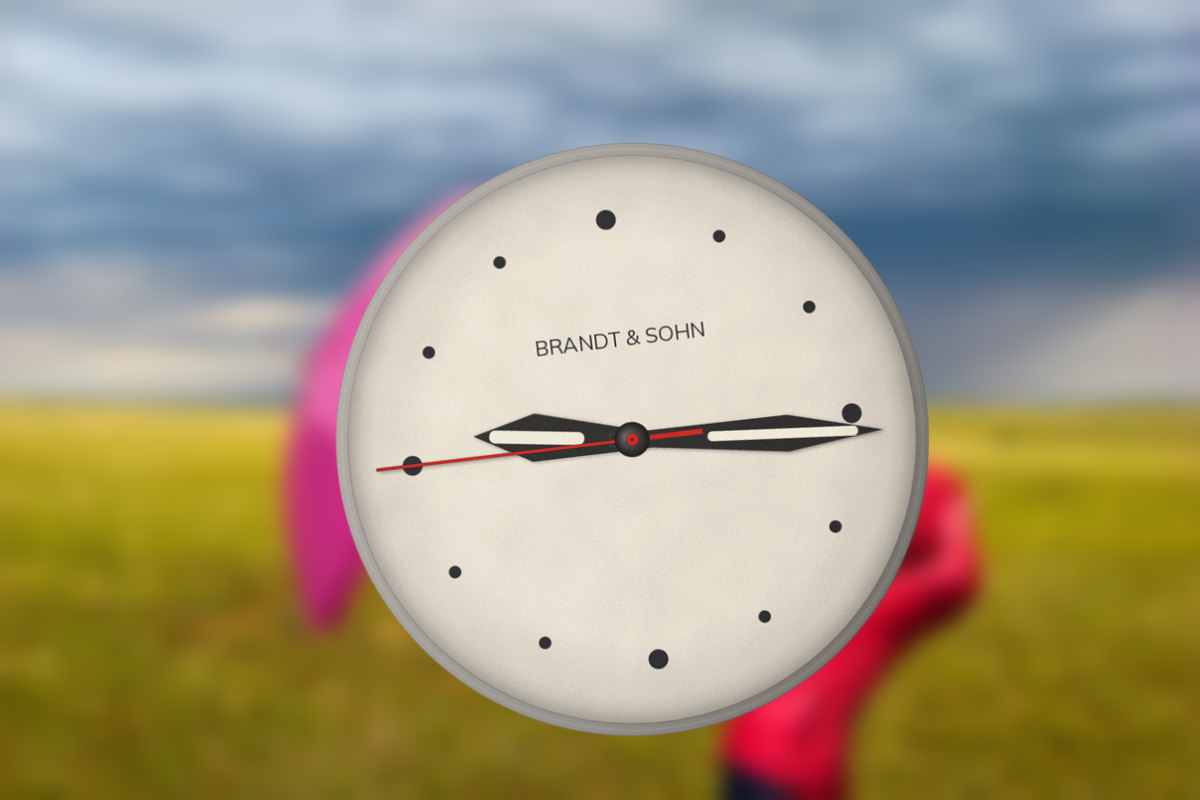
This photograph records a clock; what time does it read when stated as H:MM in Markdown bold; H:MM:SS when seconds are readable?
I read **9:15:45**
